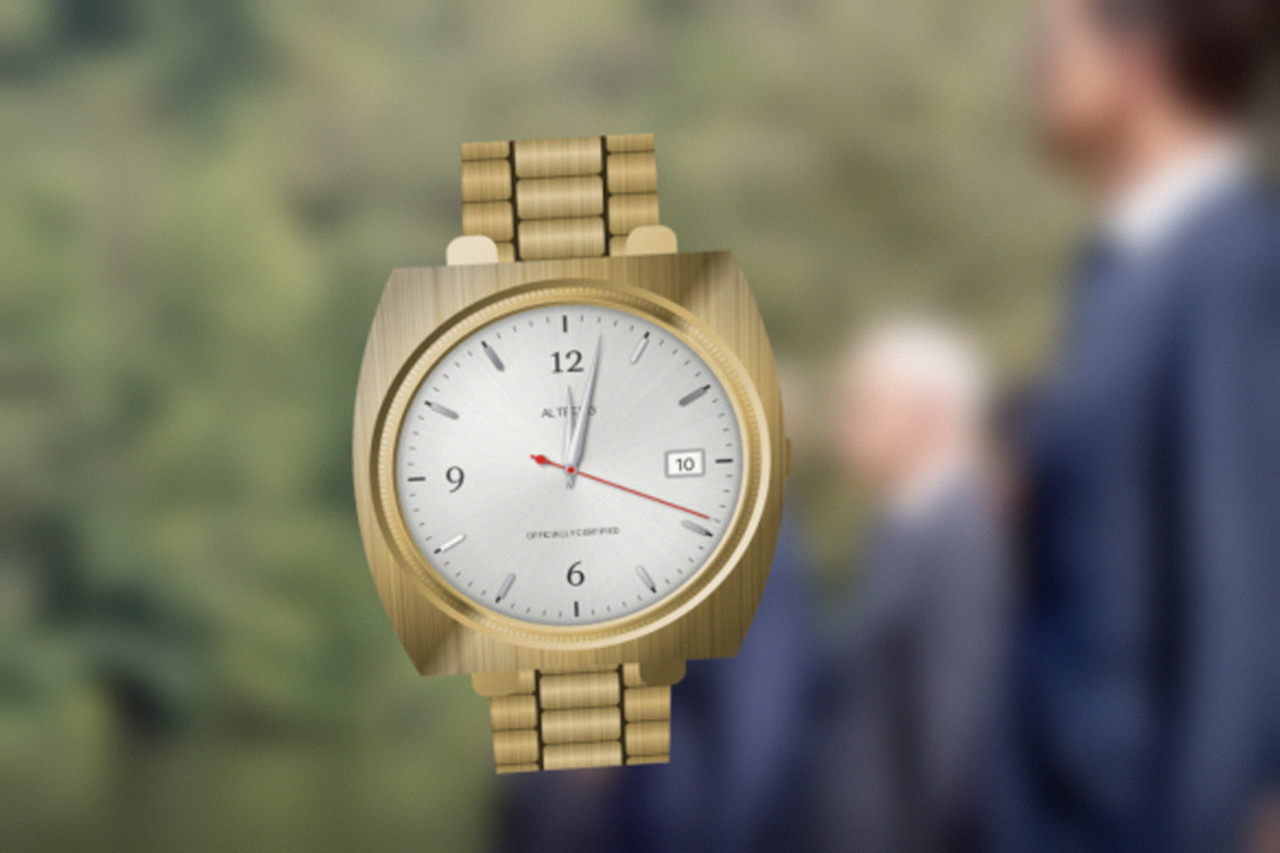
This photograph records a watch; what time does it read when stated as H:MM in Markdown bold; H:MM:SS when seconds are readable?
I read **12:02:19**
